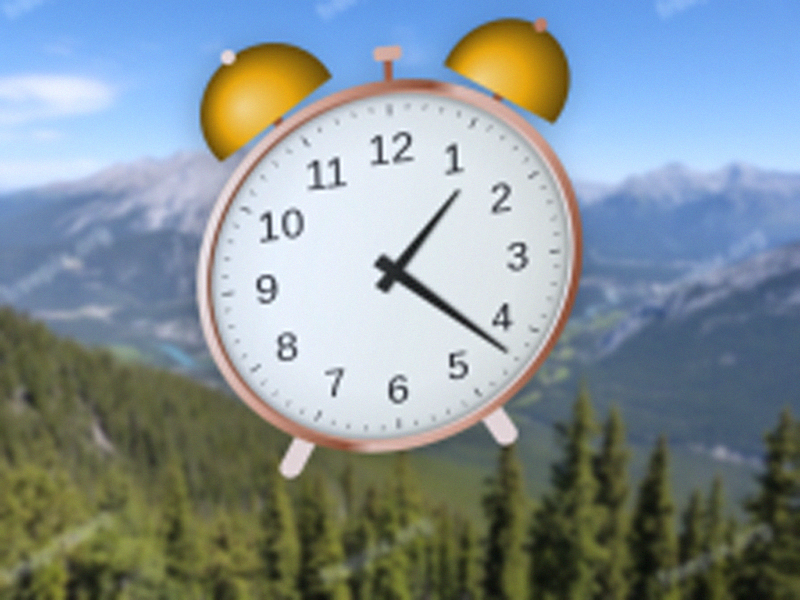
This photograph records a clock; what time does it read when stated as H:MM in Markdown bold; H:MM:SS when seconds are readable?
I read **1:22**
